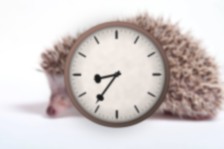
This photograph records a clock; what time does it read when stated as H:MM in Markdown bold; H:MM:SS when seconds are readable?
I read **8:36**
